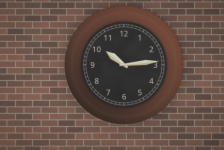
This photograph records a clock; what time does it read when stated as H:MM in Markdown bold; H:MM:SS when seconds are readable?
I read **10:14**
